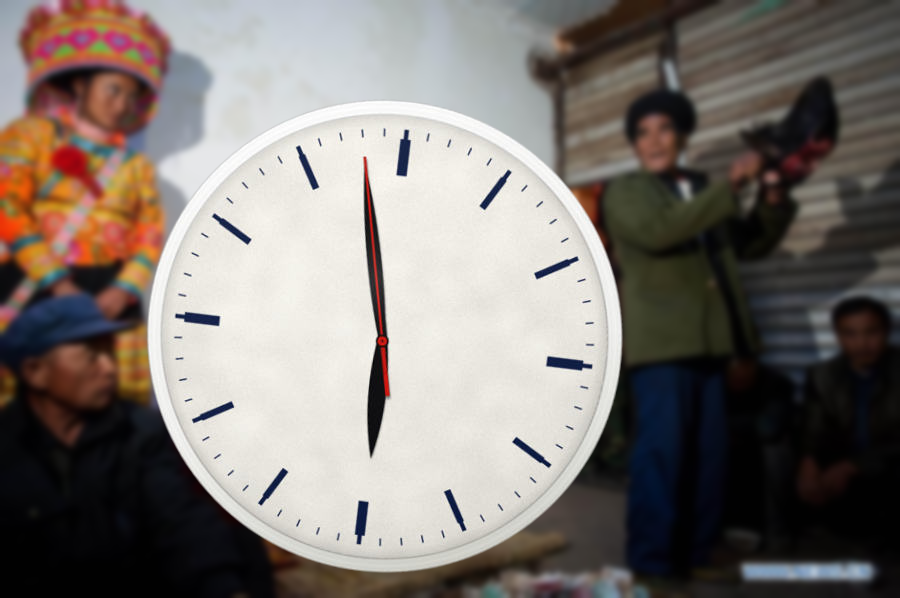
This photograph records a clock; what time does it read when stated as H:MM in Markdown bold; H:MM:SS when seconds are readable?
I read **5:57:58**
